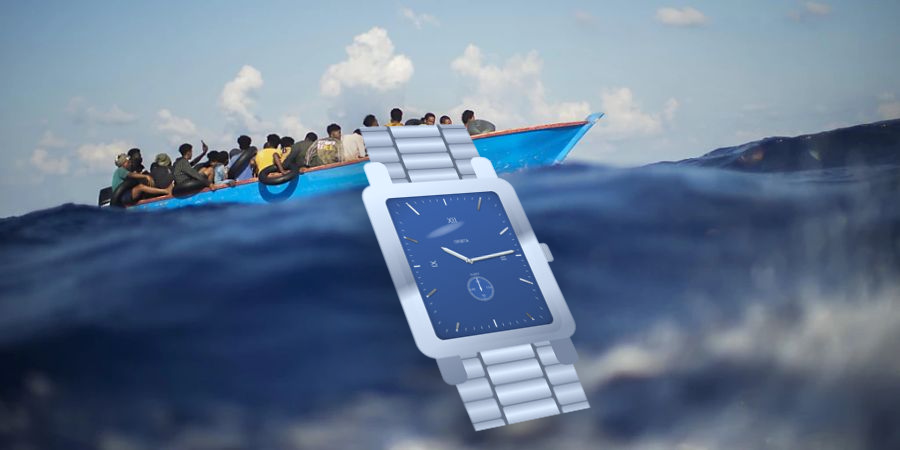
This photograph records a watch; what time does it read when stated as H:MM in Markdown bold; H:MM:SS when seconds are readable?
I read **10:14**
